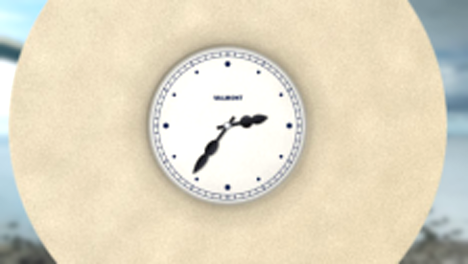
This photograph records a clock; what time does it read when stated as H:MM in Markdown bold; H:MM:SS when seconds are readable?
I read **2:36**
